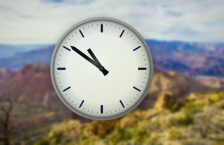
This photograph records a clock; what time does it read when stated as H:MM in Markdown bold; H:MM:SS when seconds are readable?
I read **10:51**
